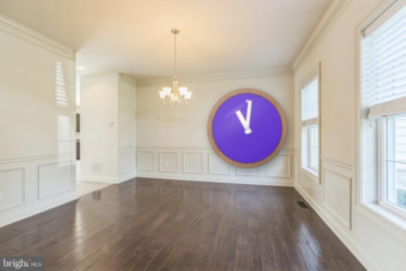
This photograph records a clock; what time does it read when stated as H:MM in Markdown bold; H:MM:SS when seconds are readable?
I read **11:01**
